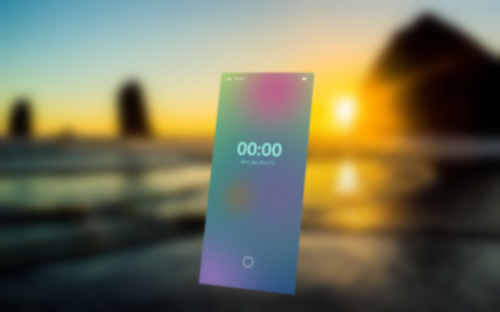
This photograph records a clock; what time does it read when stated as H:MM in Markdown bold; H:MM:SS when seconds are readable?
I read **0:00**
